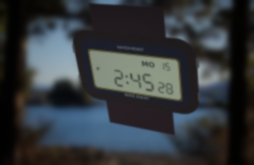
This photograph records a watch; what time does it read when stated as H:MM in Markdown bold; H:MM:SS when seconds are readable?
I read **2:45:28**
